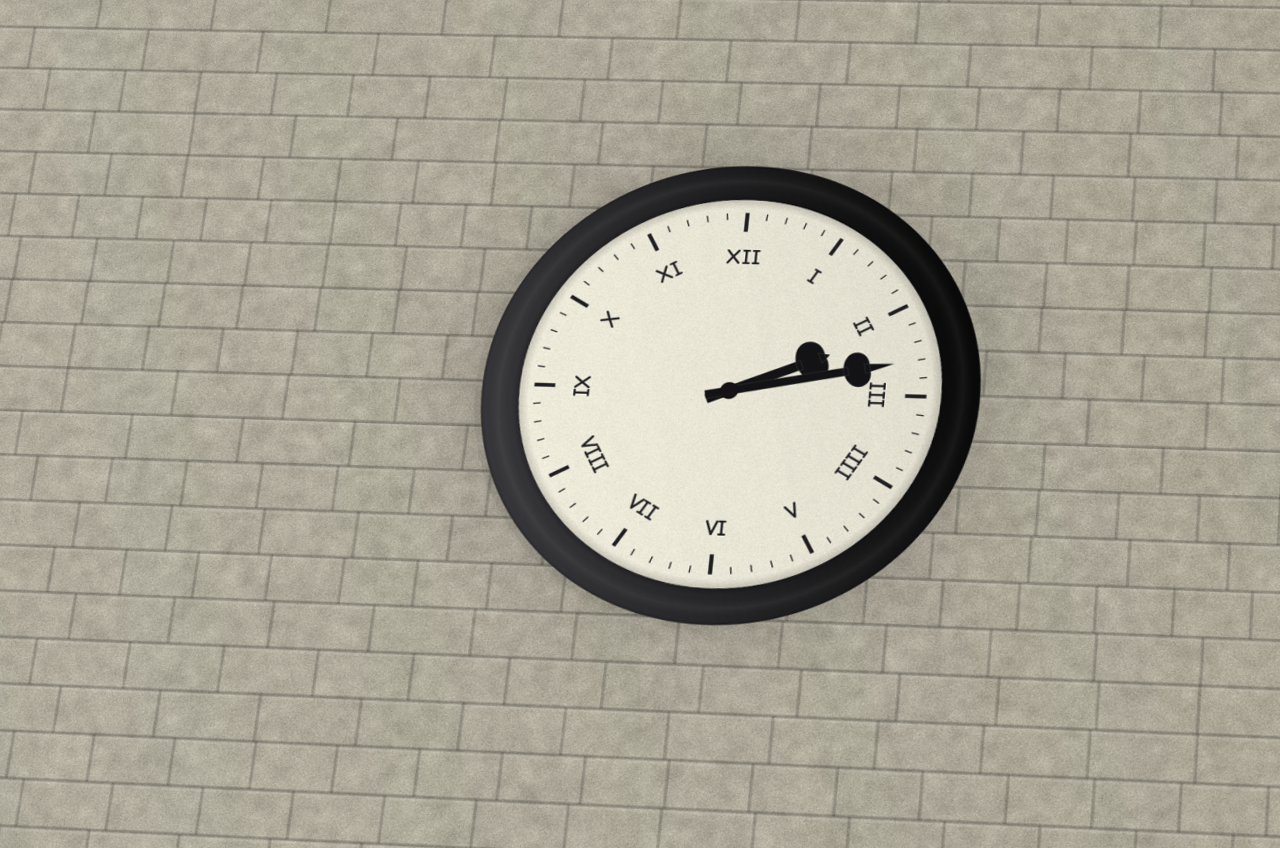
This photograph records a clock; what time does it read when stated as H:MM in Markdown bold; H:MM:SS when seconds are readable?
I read **2:13**
